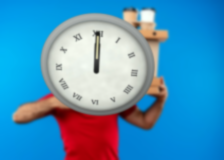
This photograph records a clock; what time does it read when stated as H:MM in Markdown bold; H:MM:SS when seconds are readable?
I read **12:00**
